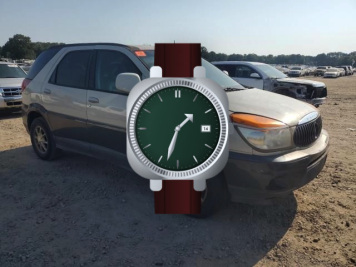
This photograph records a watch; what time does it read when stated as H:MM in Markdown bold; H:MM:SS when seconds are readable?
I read **1:33**
